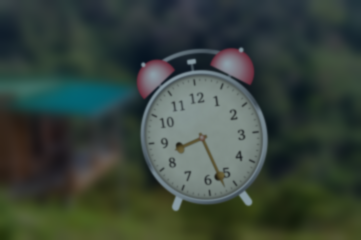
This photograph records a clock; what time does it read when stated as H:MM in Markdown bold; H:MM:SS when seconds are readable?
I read **8:27**
